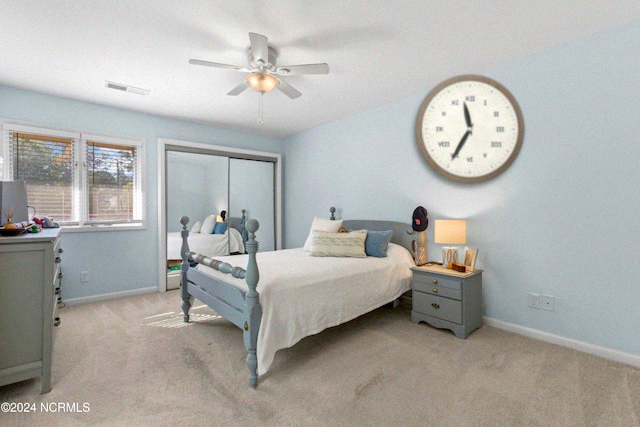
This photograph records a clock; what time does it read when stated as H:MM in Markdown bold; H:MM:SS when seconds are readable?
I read **11:35**
